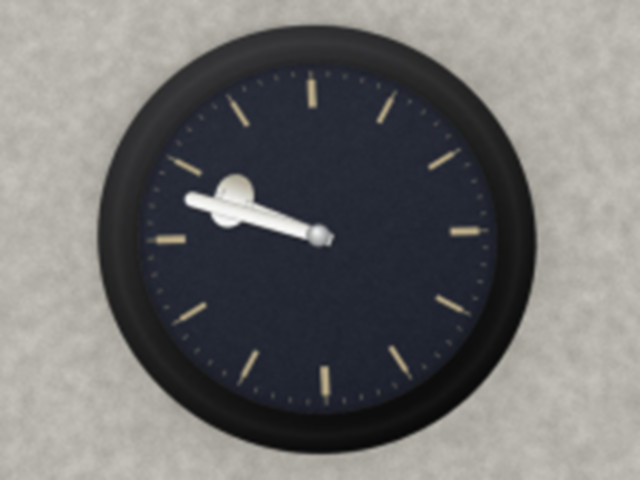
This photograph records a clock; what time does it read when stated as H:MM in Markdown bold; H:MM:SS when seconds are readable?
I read **9:48**
